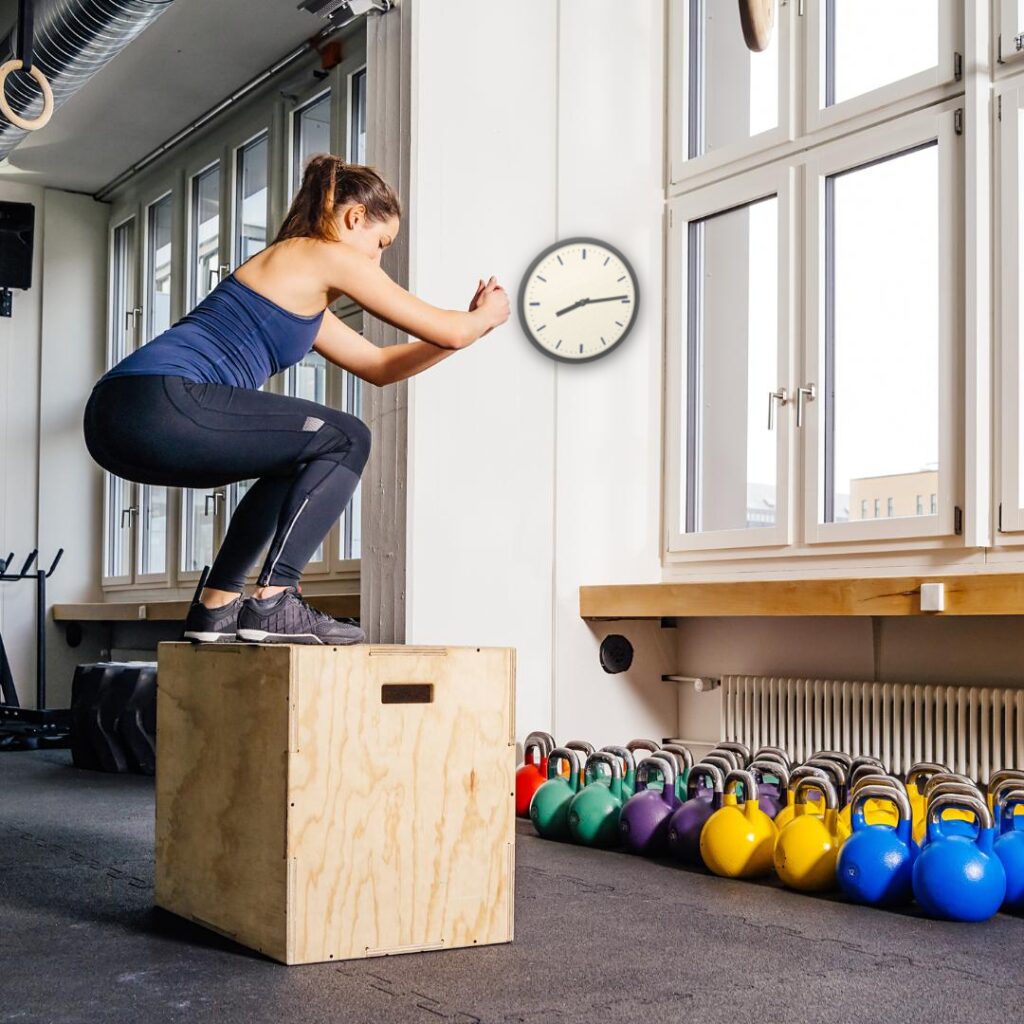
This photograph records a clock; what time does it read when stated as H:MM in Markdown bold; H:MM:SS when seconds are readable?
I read **8:14**
